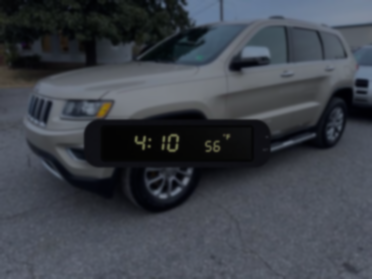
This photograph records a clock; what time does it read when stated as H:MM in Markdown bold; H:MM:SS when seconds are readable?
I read **4:10**
